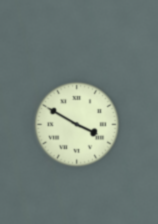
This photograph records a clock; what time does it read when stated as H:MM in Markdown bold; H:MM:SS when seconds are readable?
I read **3:50**
